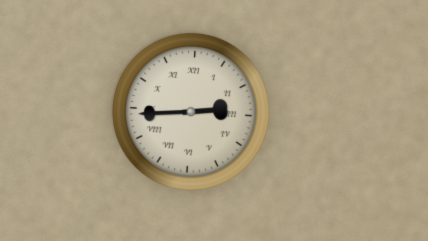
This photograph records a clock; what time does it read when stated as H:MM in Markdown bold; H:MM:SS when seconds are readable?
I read **2:44**
